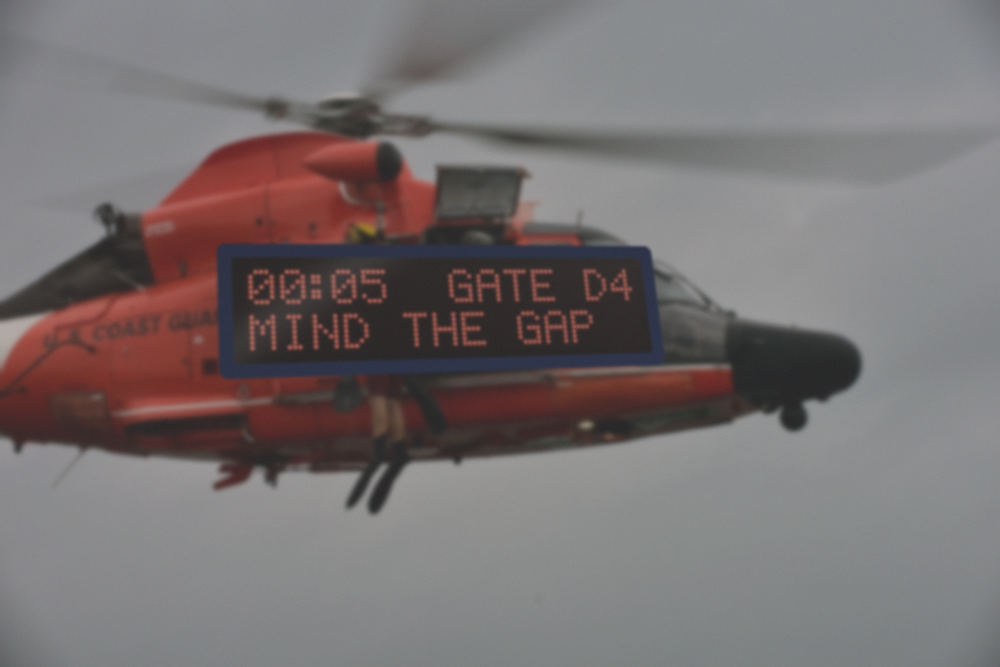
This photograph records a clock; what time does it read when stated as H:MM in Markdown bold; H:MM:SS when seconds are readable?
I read **0:05**
